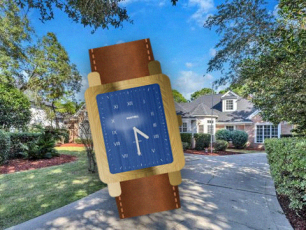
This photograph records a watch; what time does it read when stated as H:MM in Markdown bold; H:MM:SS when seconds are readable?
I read **4:30**
